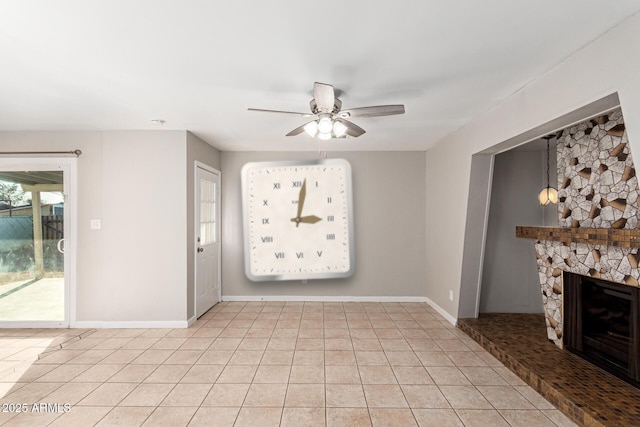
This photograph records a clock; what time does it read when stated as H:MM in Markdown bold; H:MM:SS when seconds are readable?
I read **3:02**
